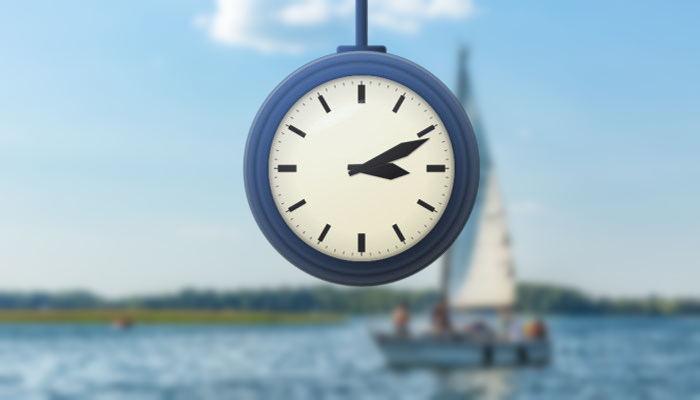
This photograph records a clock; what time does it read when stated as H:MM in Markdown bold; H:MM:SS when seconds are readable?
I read **3:11**
